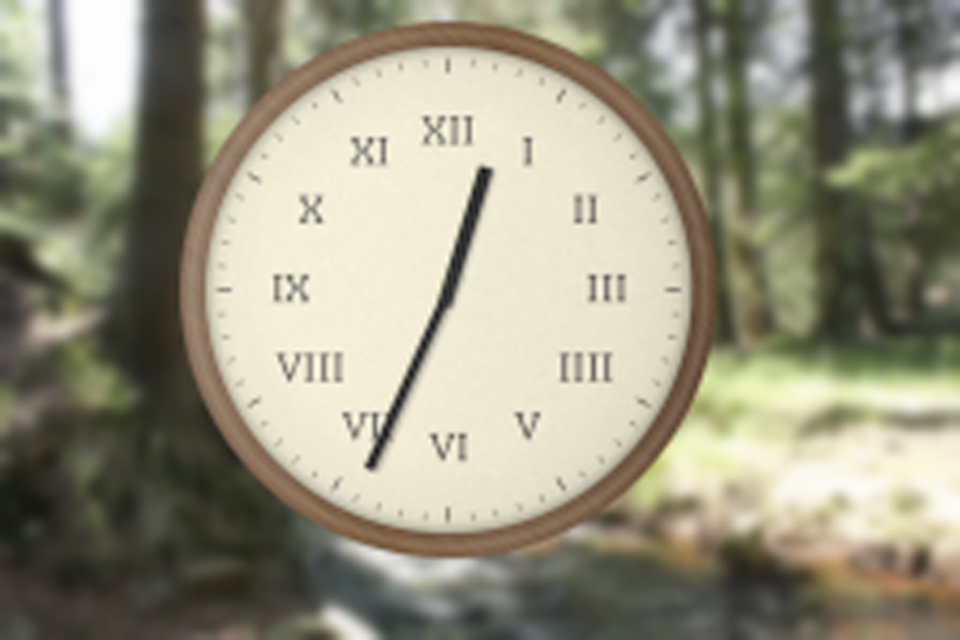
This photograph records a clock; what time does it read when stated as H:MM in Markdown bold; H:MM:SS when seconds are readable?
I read **12:34**
